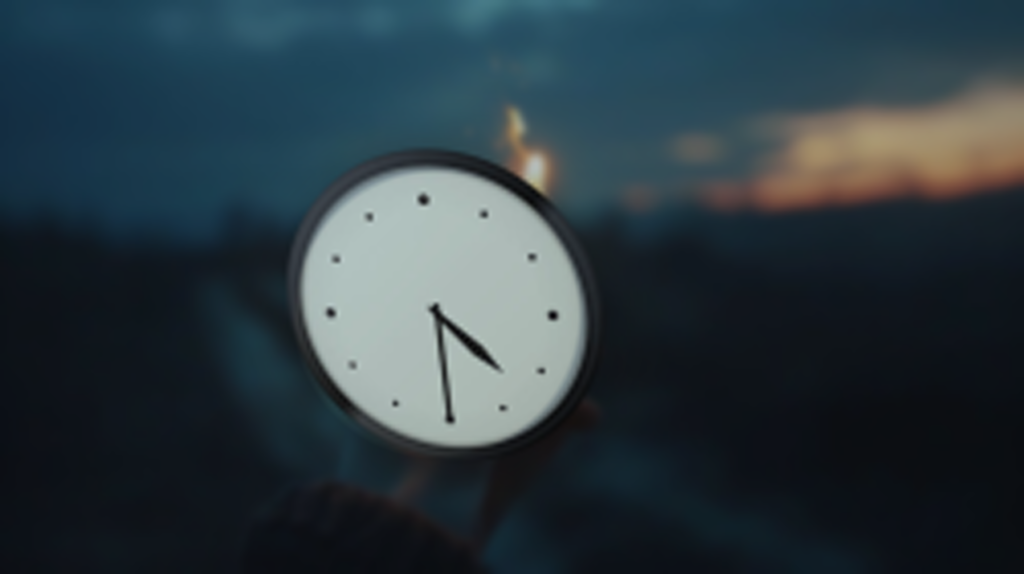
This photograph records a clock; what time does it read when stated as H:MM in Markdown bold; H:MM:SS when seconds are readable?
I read **4:30**
